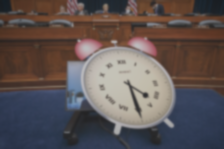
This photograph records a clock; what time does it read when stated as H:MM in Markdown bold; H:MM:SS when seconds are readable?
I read **4:30**
